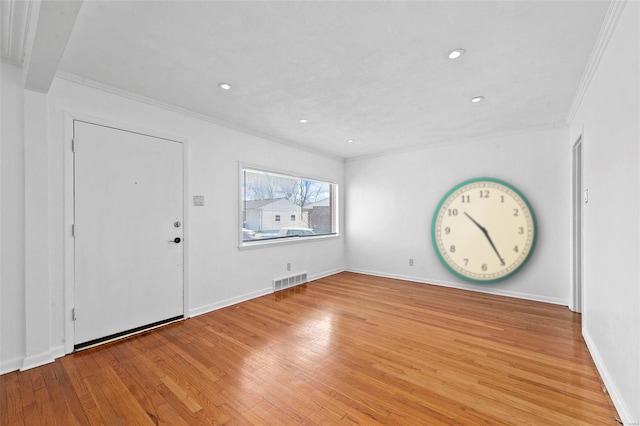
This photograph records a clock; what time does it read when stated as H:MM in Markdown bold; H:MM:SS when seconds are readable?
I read **10:25**
